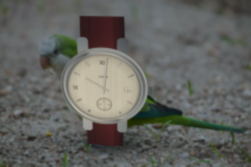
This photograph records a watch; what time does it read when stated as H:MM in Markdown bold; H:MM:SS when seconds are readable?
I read **10:01**
